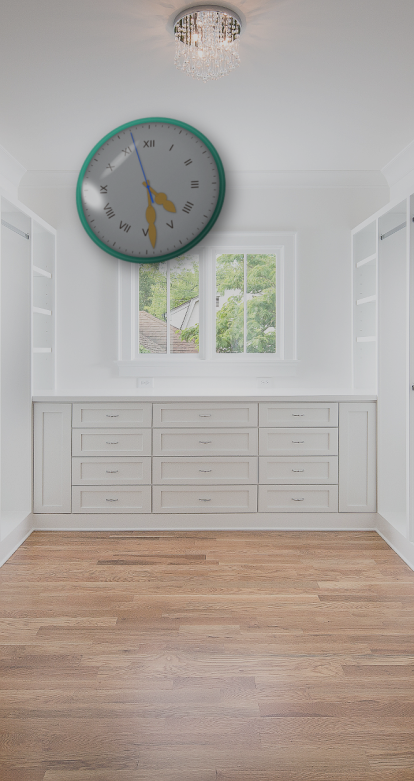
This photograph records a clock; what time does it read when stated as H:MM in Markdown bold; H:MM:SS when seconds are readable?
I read **4:28:57**
